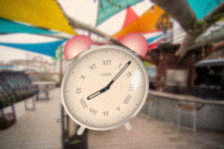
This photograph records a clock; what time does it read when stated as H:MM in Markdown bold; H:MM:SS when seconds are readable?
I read **8:07**
